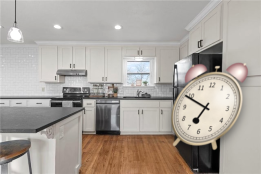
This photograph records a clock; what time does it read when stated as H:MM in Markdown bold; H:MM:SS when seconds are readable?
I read **6:49**
